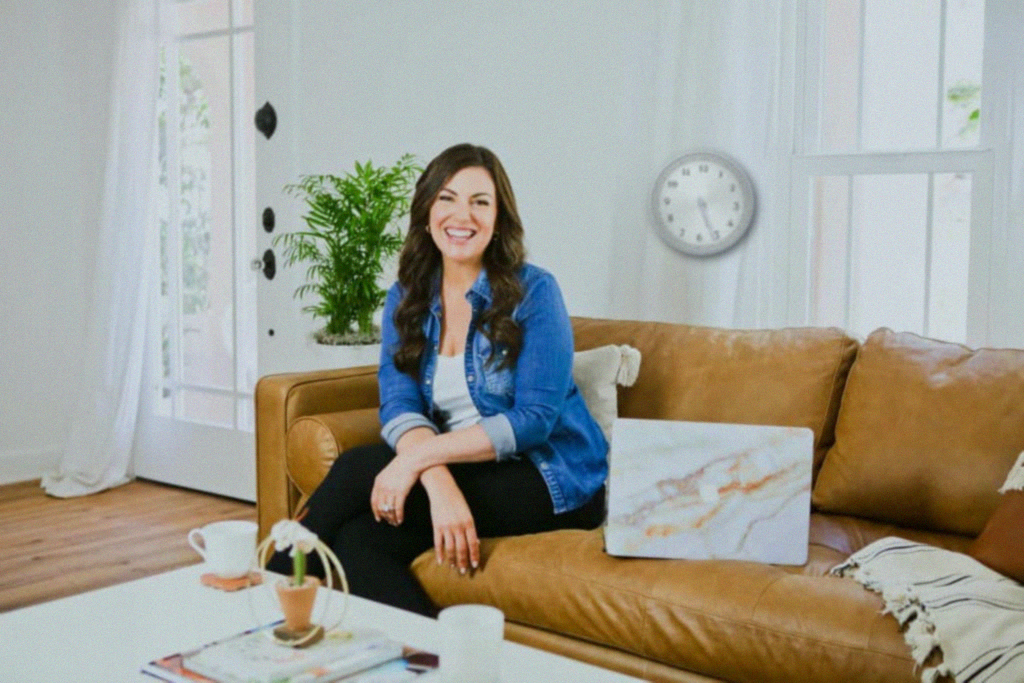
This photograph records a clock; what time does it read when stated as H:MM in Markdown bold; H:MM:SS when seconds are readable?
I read **5:26**
